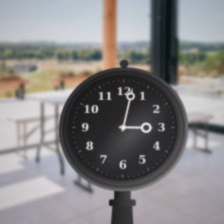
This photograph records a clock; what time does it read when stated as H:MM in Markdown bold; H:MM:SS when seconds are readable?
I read **3:02**
